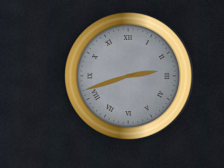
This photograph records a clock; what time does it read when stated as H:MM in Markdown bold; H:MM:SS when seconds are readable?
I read **2:42**
